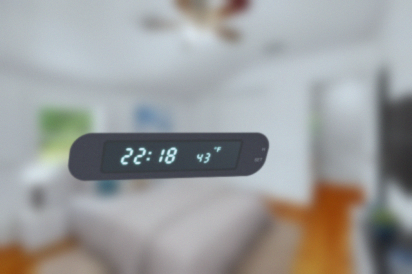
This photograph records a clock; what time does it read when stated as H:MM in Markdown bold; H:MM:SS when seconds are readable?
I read **22:18**
